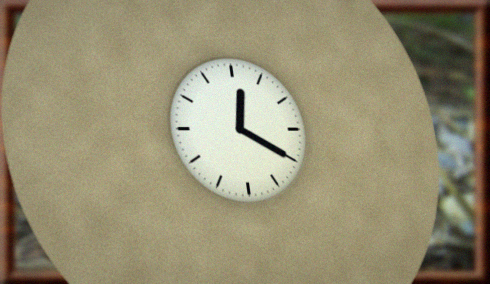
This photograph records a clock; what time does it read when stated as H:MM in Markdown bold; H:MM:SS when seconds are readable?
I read **12:20**
